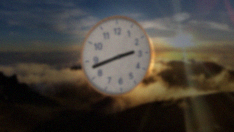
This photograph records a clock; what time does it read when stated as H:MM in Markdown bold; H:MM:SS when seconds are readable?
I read **2:43**
